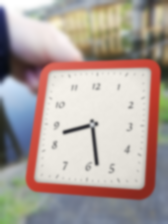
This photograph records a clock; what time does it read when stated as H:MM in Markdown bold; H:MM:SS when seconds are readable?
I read **8:28**
